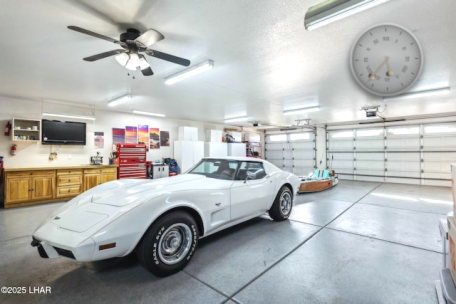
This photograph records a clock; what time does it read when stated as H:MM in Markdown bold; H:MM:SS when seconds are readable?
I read **5:37**
